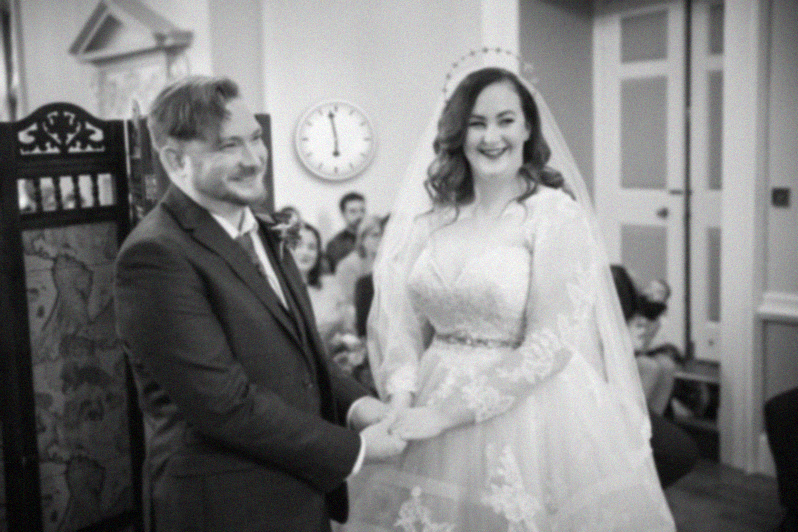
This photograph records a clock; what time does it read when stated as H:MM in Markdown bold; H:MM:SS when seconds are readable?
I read **5:58**
